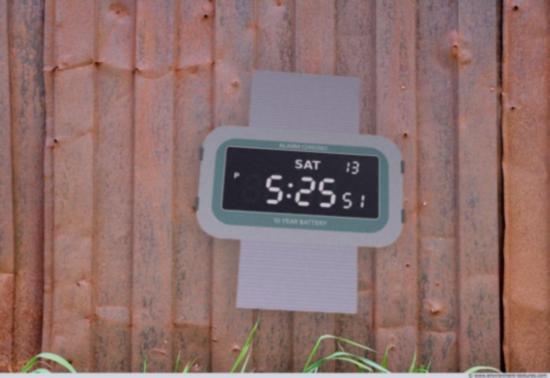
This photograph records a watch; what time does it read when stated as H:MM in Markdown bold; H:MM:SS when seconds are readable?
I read **5:25:51**
